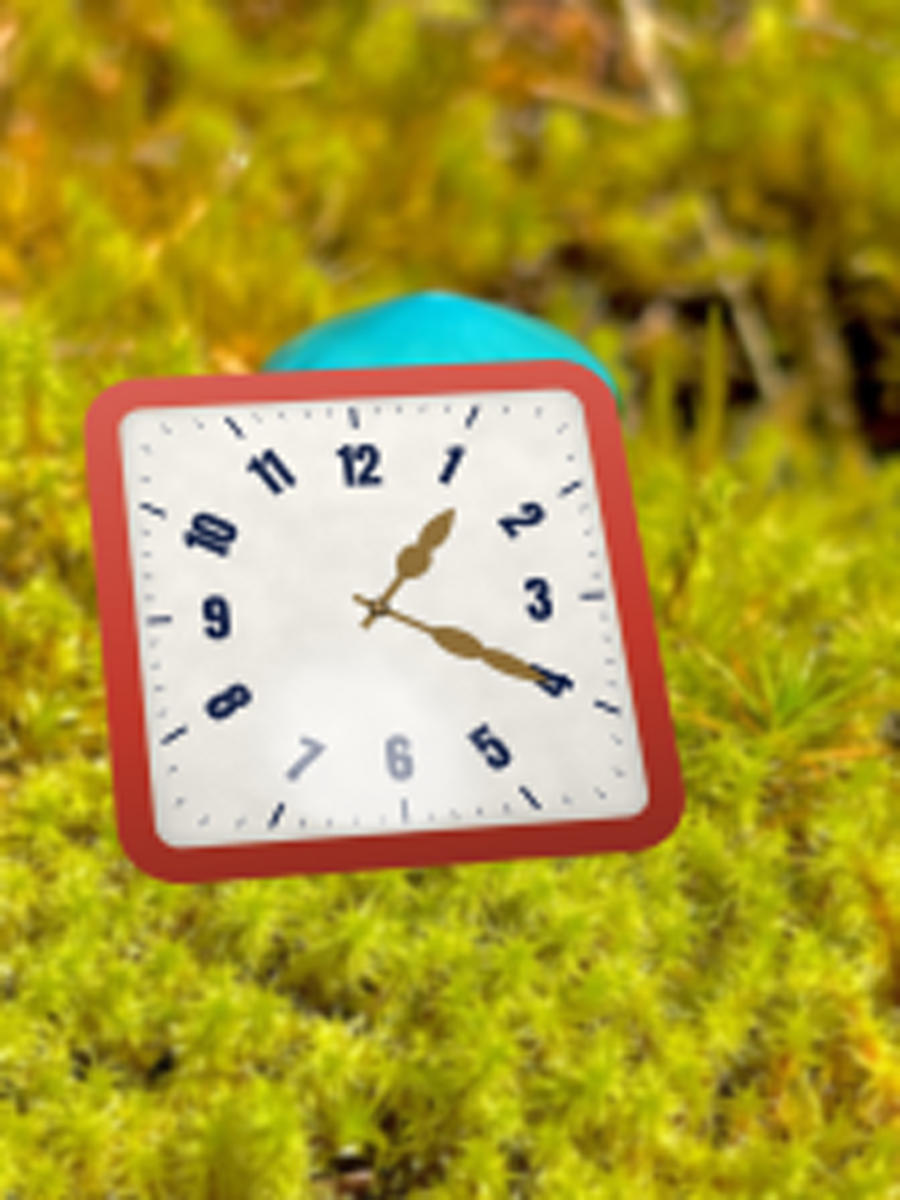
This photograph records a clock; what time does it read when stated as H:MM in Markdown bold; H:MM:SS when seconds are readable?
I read **1:20**
